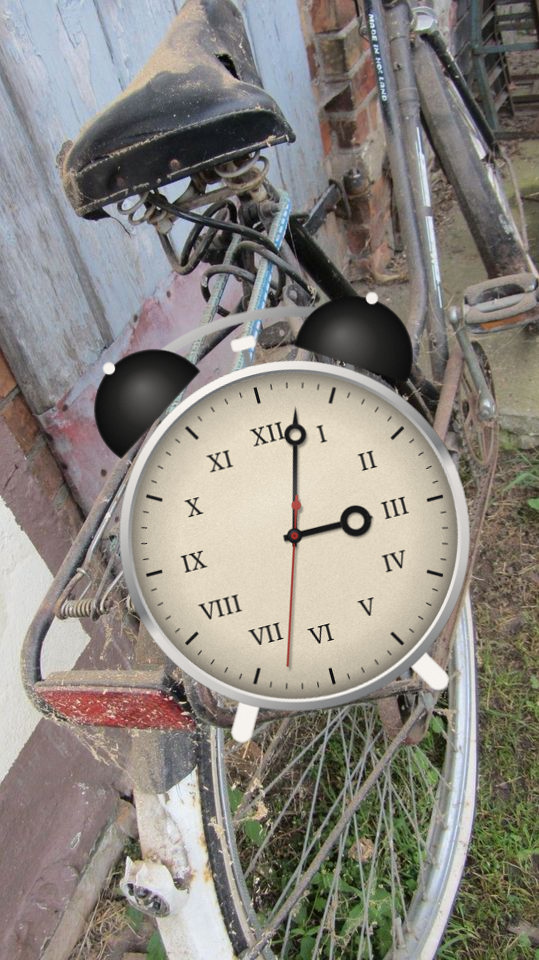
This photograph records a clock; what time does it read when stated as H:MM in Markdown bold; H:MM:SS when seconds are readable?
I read **3:02:33**
